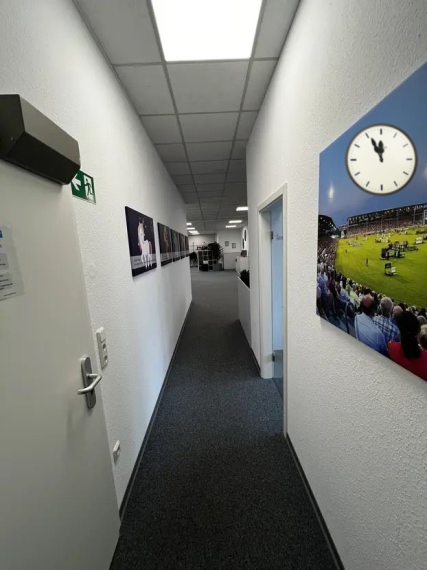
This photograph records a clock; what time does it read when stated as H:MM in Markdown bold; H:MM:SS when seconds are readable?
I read **11:56**
